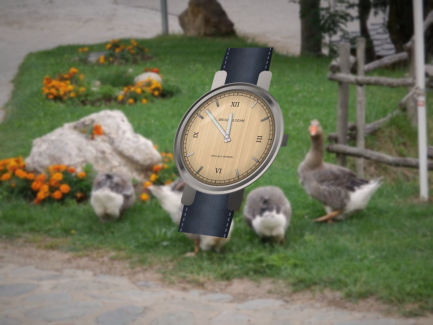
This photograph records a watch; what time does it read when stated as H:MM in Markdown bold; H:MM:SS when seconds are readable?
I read **11:52**
